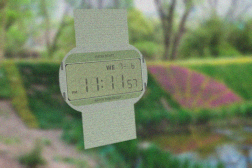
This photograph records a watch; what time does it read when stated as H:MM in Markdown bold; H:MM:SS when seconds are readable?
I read **11:11:57**
